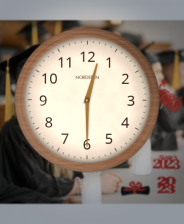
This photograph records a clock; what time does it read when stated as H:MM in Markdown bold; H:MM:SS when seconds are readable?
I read **12:30**
